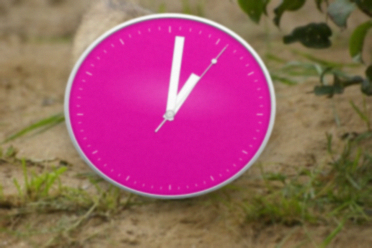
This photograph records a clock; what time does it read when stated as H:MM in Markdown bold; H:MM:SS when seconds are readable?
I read **1:01:06**
